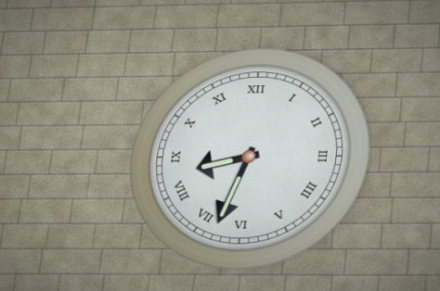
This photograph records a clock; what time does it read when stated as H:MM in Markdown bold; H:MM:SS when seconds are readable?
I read **8:33**
